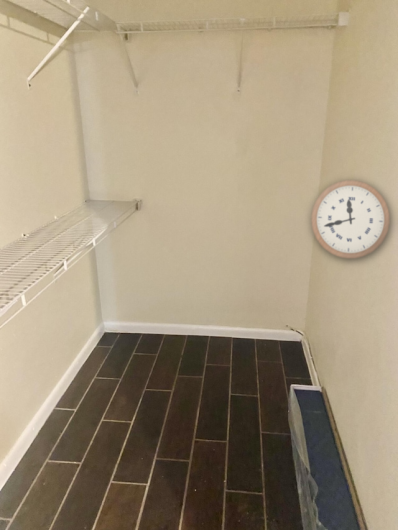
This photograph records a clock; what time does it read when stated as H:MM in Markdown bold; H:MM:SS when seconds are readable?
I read **11:42**
